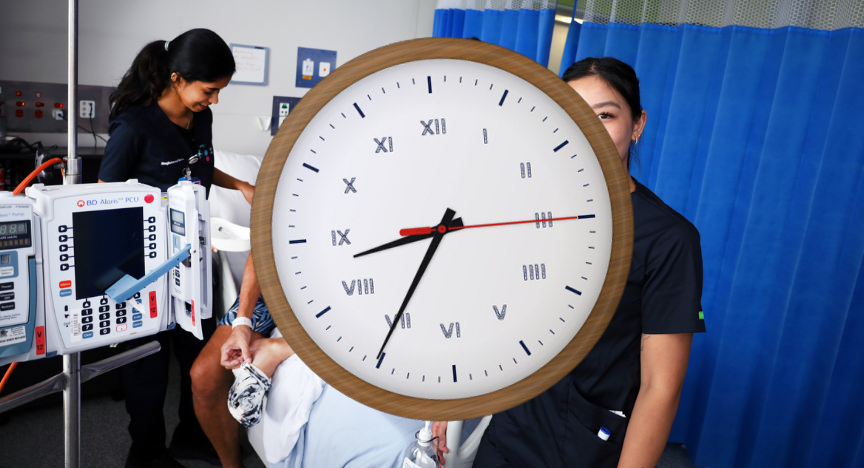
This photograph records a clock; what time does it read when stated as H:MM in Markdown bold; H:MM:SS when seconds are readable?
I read **8:35:15**
